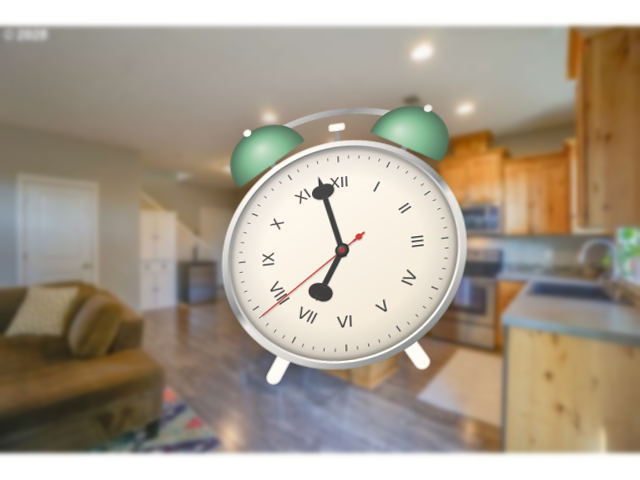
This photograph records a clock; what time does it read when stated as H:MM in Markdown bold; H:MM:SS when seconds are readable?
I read **6:57:39**
